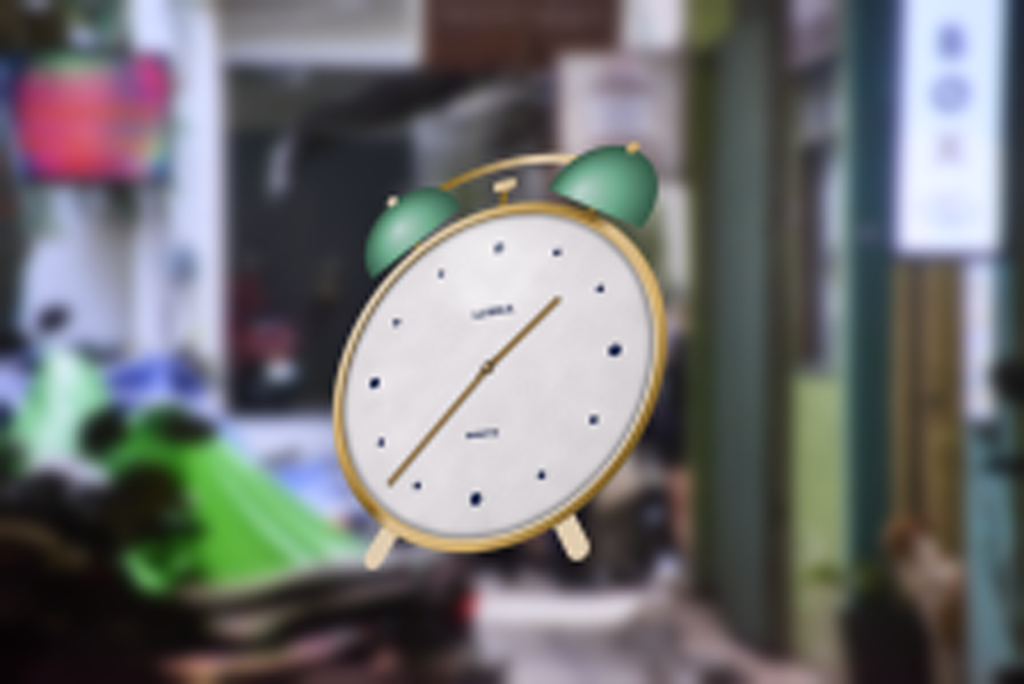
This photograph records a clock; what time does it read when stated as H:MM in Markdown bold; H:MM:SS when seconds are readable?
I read **1:37**
